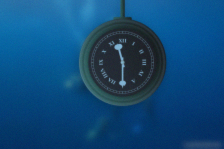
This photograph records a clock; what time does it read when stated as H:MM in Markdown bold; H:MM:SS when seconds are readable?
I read **11:30**
